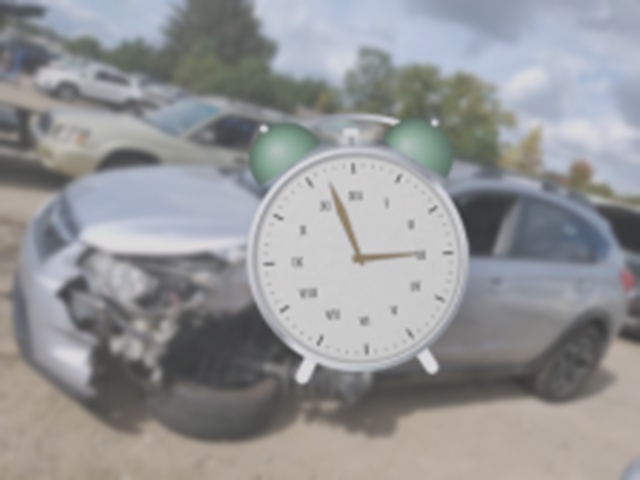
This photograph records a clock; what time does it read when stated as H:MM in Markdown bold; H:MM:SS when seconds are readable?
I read **2:57**
